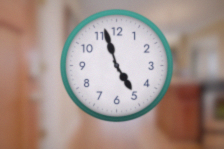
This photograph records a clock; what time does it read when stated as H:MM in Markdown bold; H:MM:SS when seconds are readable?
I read **4:57**
